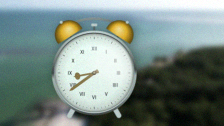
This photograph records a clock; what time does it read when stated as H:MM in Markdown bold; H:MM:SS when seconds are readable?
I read **8:39**
